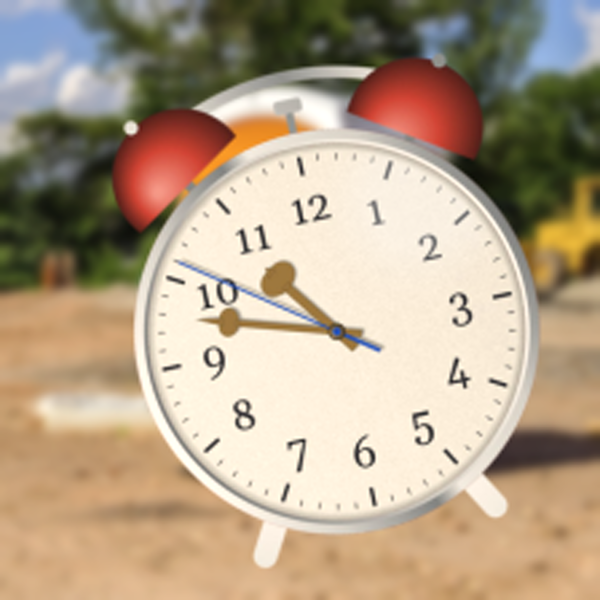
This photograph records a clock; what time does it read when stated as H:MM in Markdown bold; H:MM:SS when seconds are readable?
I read **10:47:51**
